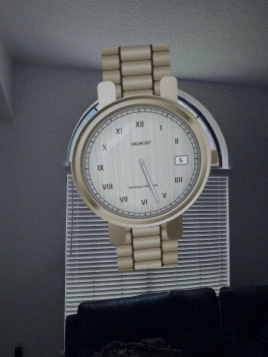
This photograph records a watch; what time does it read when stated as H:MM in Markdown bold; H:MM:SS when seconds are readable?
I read **5:27**
